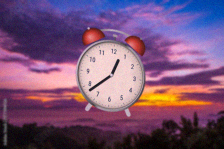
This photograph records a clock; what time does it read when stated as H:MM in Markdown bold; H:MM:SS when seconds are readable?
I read **12:38**
